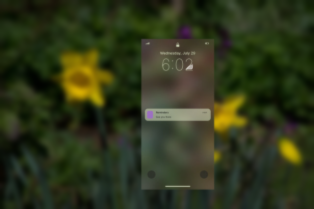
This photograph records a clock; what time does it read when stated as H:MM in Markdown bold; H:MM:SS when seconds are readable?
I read **6:02**
